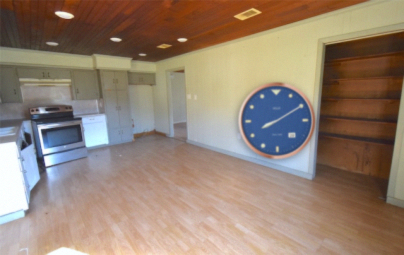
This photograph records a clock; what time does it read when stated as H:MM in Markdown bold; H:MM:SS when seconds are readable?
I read **8:10**
